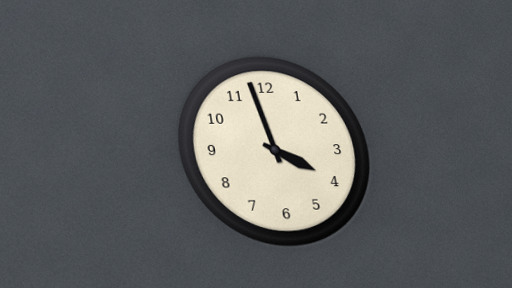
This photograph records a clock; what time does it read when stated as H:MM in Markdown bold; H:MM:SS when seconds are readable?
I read **3:58**
